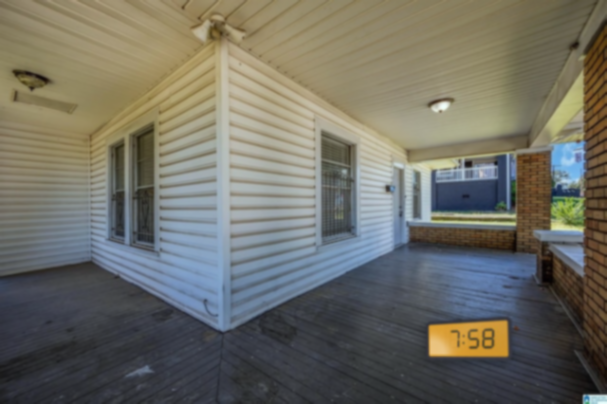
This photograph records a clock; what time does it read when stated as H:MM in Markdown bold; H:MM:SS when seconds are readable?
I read **7:58**
